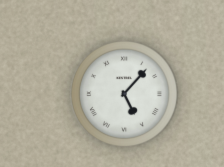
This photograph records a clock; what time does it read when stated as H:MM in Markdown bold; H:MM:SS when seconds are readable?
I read **5:07**
